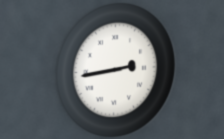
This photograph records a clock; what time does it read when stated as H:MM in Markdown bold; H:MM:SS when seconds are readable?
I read **2:44**
